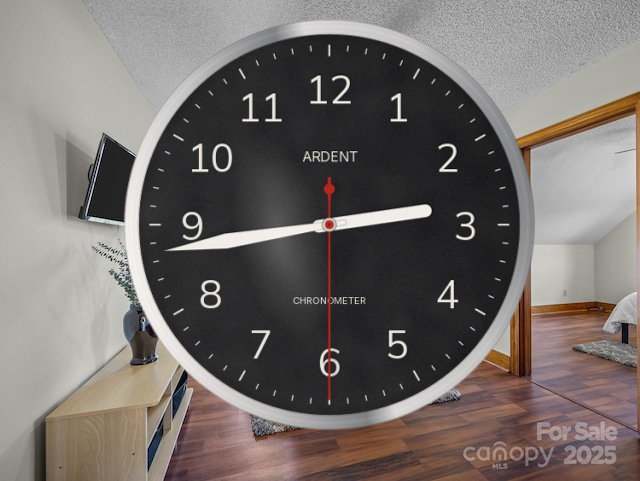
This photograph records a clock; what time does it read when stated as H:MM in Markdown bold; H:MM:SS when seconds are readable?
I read **2:43:30**
